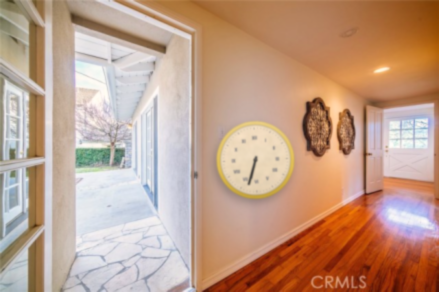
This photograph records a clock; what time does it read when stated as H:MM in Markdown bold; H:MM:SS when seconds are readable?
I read **6:33**
